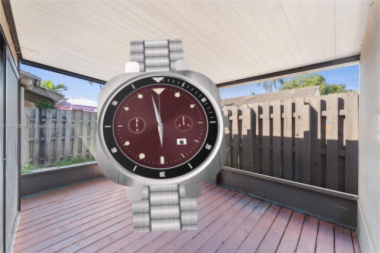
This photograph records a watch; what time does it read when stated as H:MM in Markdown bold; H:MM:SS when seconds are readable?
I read **5:58**
